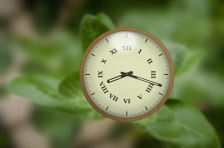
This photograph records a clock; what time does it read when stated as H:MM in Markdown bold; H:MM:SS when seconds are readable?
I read **8:18**
